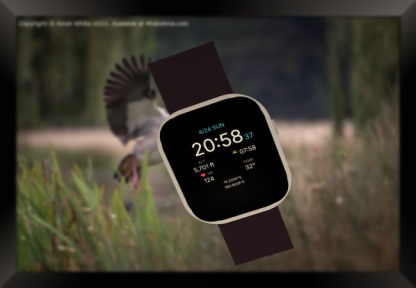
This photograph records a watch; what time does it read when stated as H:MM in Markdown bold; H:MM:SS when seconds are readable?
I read **20:58:37**
